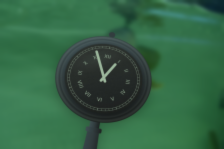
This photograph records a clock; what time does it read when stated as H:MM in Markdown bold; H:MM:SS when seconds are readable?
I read **12:56**
